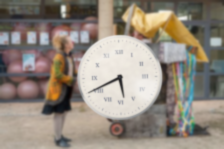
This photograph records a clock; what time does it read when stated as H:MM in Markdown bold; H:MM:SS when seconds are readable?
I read **5:41**
